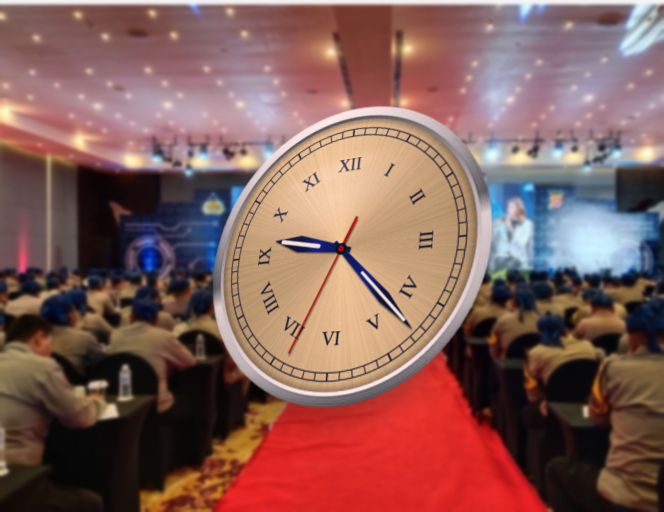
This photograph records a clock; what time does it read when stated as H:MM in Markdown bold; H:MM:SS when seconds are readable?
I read **9:22:34**
